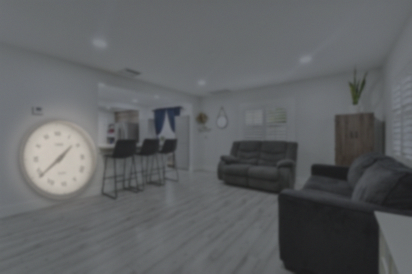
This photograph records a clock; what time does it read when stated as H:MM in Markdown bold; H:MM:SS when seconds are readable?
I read **1:39**
